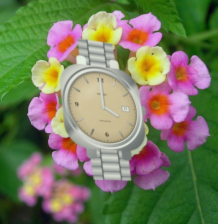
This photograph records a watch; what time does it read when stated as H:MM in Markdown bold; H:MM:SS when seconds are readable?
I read **4:00**
